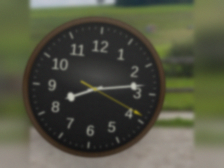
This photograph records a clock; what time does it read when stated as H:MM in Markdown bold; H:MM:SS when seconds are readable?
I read **8:13:19**
